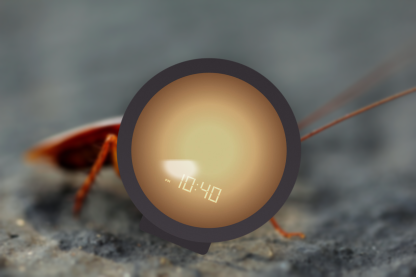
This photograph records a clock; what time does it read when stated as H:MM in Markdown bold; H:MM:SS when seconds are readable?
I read **10:40**
